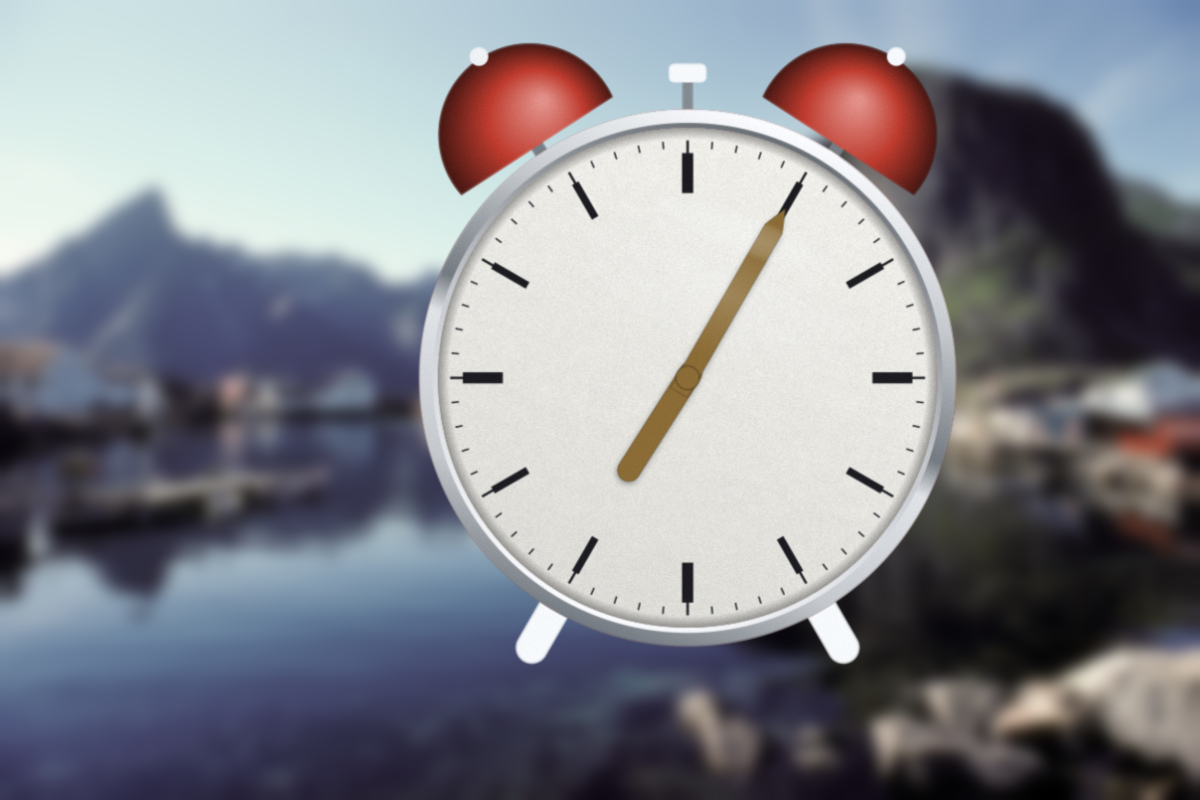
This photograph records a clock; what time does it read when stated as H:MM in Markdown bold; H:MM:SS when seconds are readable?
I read **7:05**
